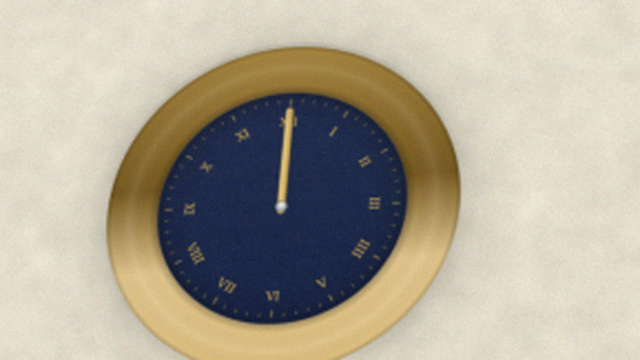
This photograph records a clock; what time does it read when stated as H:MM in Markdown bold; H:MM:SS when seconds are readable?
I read **12:00**
